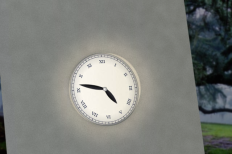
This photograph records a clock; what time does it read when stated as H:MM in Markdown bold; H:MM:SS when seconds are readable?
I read **4:47**
